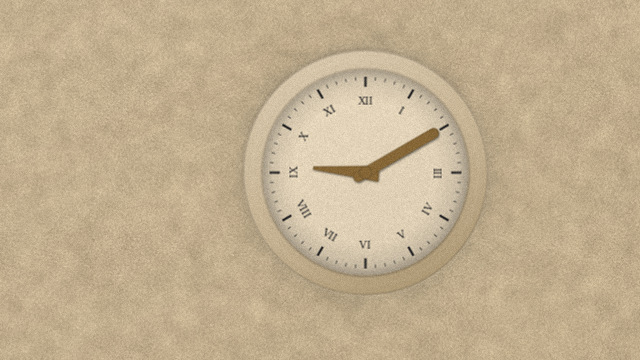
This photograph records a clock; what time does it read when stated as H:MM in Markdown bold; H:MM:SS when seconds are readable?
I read **9:10**
